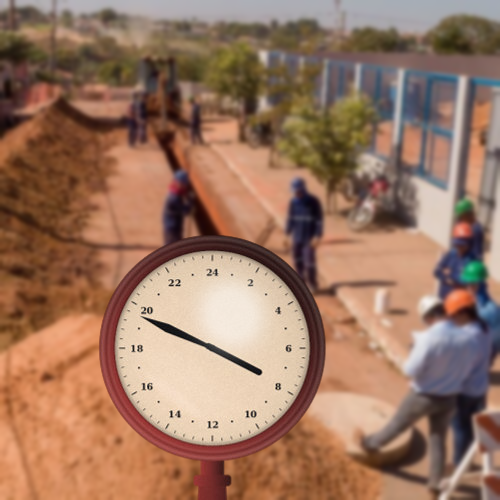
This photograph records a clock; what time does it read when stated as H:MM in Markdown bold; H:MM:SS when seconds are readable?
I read **7:49**
